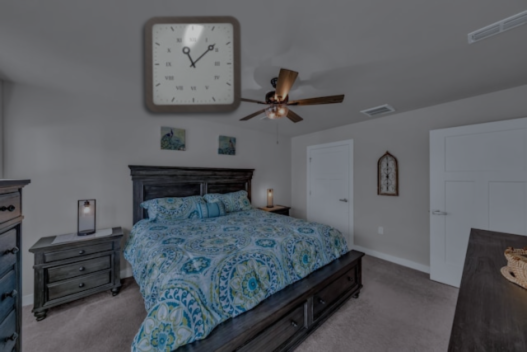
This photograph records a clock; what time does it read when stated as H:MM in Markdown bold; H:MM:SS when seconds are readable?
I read **11:08**
